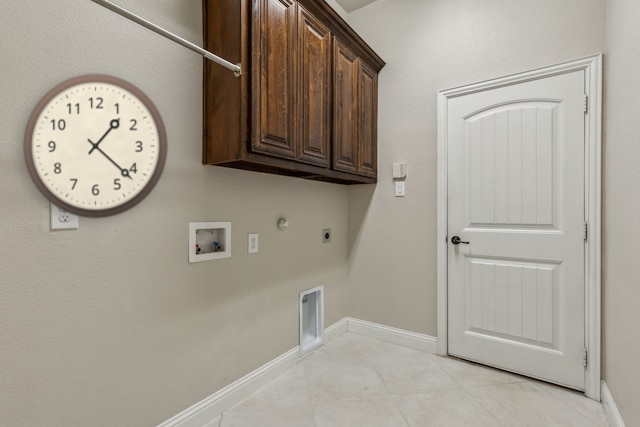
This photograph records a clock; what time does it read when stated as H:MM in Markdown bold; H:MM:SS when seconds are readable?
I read **1:22**
